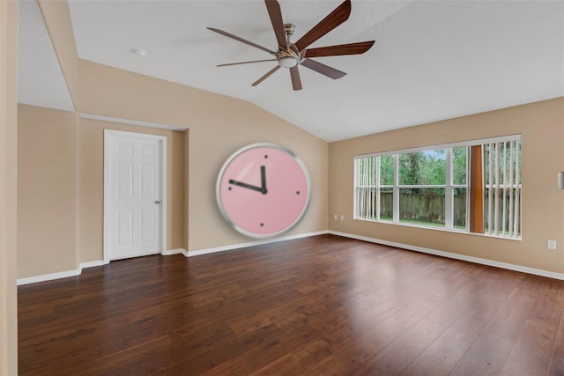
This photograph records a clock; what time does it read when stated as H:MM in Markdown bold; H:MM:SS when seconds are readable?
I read **11:47**
